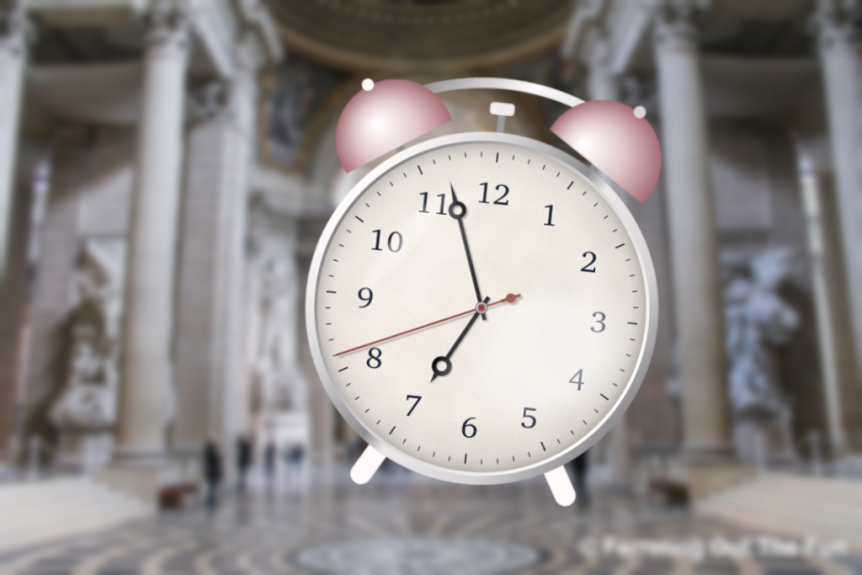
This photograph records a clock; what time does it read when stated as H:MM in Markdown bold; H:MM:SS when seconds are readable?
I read **6:56:41**
